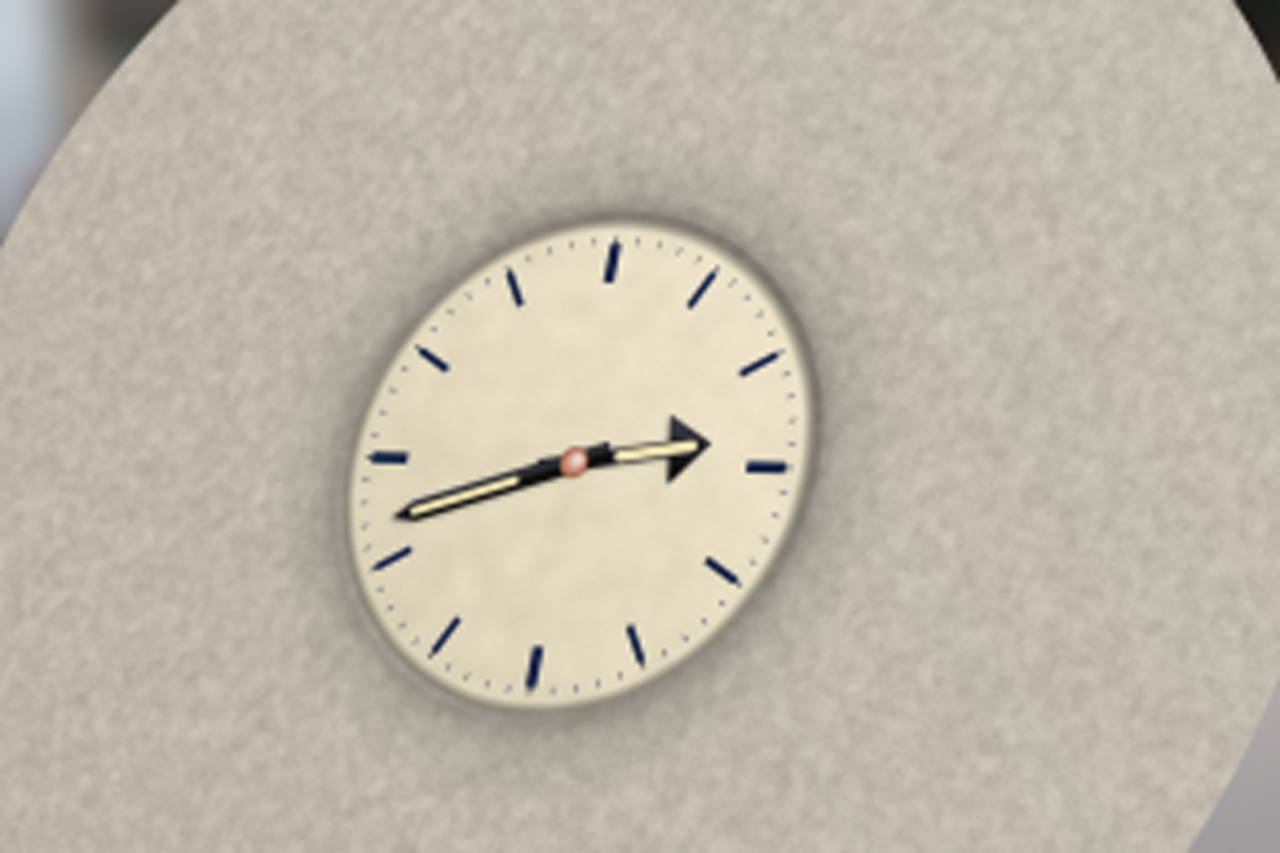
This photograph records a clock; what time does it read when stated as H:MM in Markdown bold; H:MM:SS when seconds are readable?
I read **2:42**
